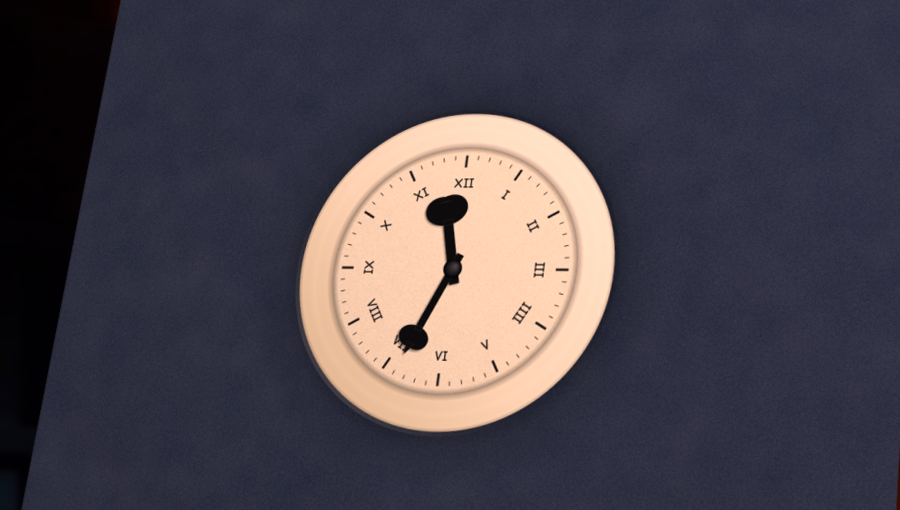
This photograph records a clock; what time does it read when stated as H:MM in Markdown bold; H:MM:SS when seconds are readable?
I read **11:34**
